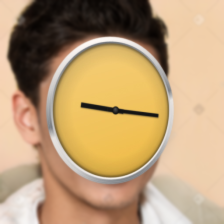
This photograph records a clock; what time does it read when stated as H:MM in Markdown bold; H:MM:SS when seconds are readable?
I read **9:16**
